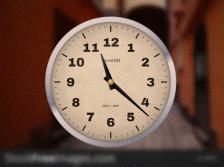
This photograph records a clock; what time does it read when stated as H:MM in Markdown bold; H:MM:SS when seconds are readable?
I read **11:22**
